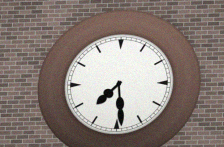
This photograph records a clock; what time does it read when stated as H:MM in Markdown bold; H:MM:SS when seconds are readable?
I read **7:29**
